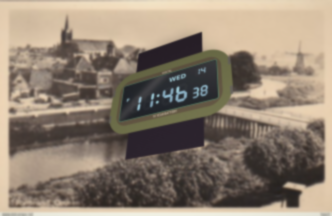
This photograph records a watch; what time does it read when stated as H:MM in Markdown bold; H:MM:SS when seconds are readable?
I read **11:46:38**
